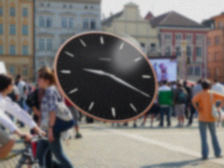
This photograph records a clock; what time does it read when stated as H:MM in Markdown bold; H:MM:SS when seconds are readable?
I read **9:20**
